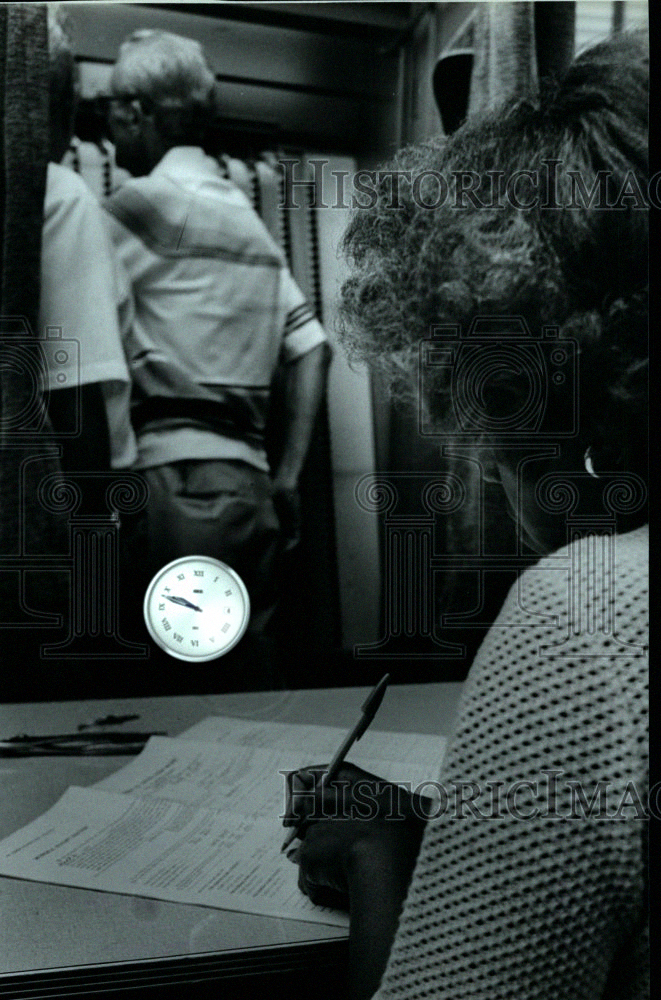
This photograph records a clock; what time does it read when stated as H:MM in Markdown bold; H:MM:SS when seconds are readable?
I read **9:48**
